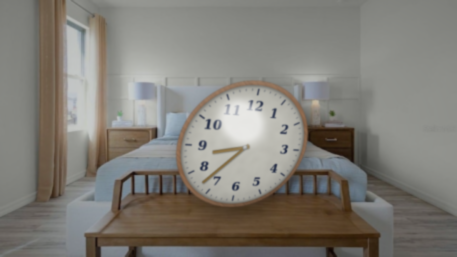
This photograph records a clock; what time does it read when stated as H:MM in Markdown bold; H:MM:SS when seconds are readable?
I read **8:37**
